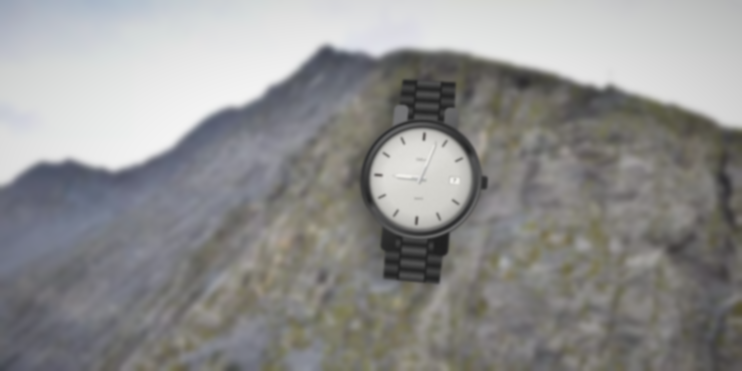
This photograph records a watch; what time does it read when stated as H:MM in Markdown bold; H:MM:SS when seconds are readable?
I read **9:03**
